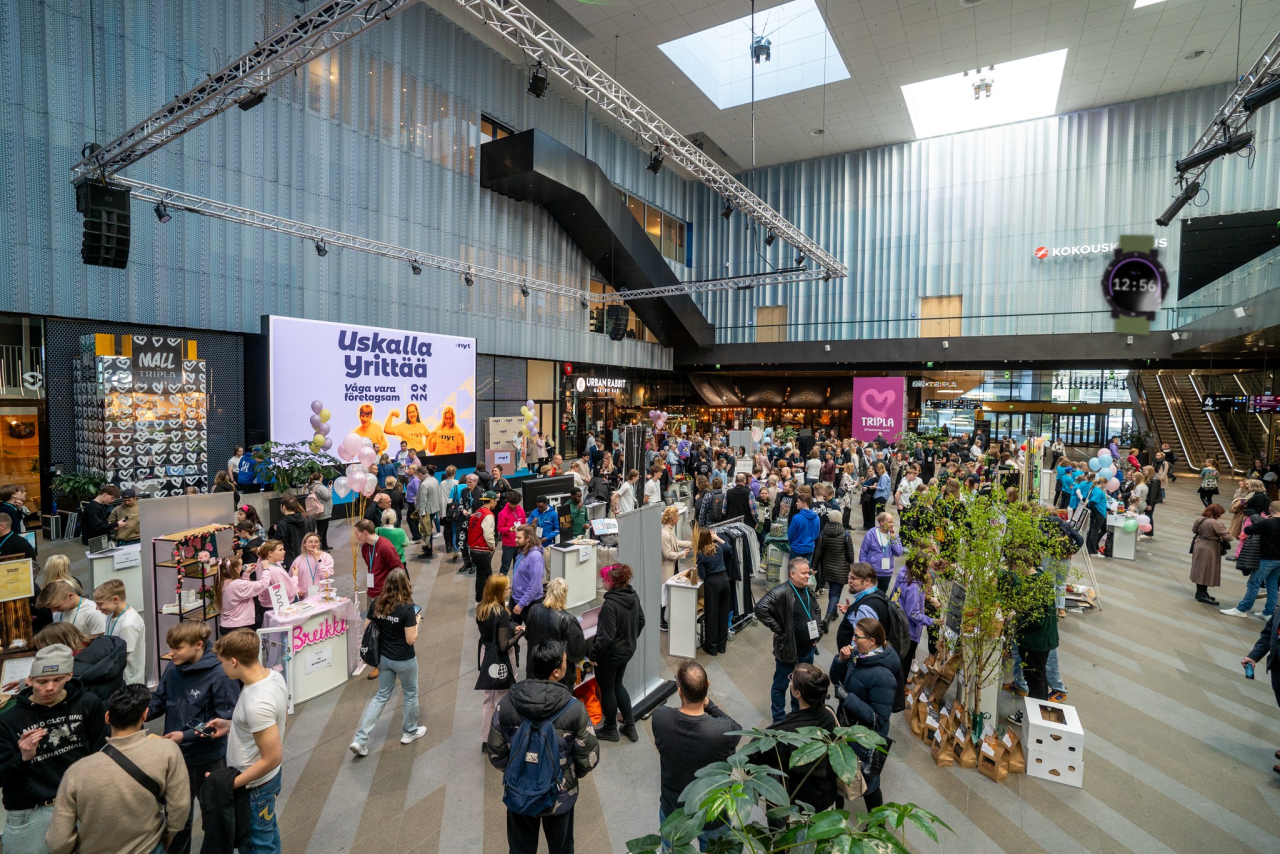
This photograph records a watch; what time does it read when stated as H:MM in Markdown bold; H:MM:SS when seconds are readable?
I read **12:56**
